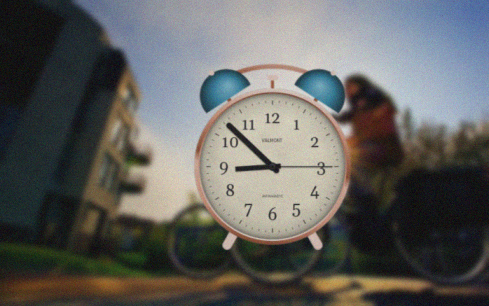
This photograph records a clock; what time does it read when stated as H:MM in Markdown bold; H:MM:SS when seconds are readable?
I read **8:52:15**
